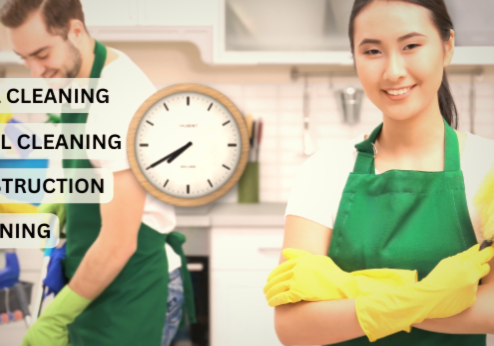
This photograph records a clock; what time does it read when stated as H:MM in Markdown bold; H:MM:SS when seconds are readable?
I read **7:40**
